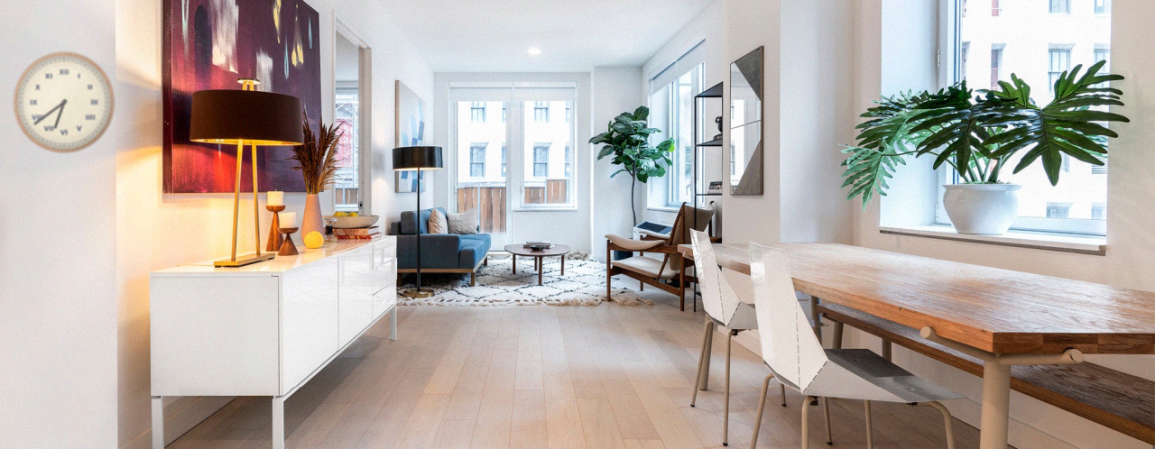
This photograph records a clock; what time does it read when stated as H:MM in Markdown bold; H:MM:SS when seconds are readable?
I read **6:39**
